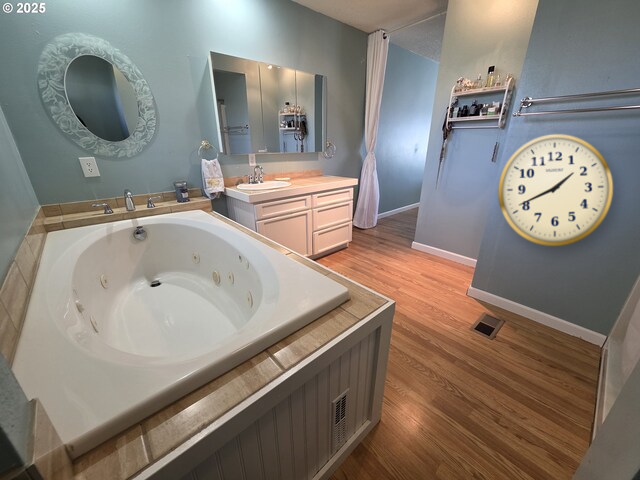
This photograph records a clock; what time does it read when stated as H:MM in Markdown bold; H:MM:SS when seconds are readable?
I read **1:41**
